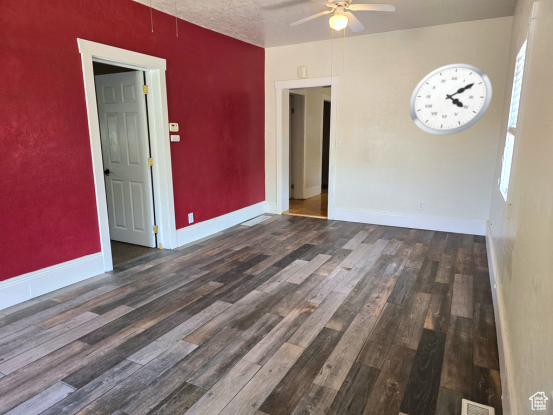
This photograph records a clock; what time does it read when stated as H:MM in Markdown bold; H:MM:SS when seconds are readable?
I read **4:09**
